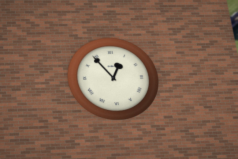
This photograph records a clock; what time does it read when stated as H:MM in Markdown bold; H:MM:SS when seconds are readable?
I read **12:54**
